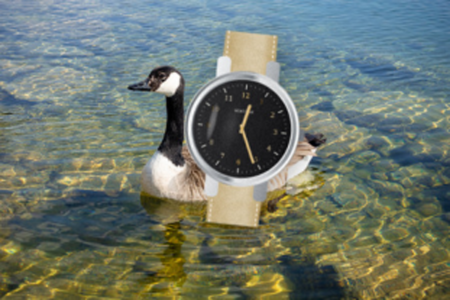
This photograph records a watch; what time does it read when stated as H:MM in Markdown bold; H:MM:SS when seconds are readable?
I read **12:26**
